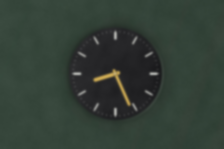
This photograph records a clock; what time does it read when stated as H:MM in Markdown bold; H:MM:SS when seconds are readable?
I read **8:26**
